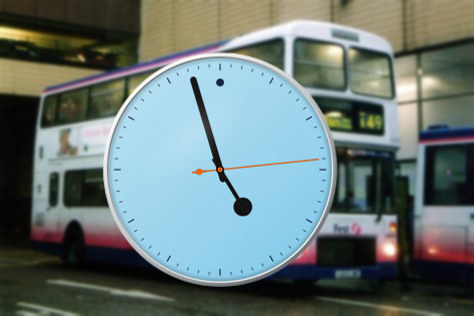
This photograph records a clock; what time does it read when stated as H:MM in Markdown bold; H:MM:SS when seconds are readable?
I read **4:57:14**
